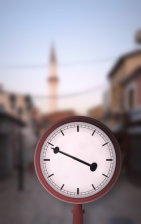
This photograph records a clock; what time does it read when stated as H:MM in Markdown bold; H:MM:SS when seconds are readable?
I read **3:49**
